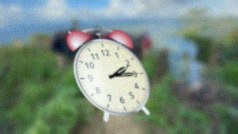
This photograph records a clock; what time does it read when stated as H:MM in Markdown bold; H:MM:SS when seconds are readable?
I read **2:15**
